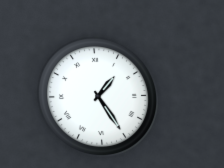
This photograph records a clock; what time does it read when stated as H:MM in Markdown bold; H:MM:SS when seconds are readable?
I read **1:25**
